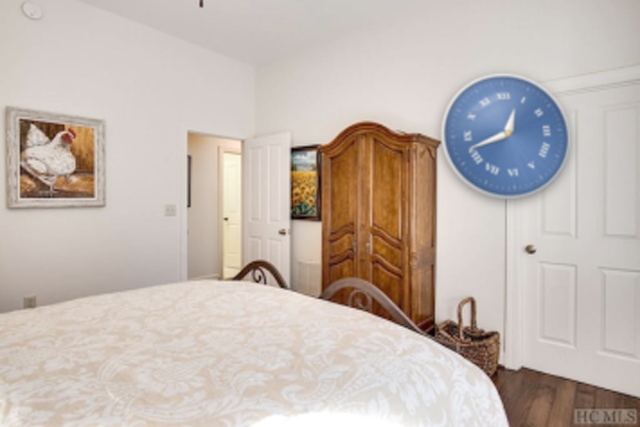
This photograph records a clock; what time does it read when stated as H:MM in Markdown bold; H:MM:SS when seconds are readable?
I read **12:42**
